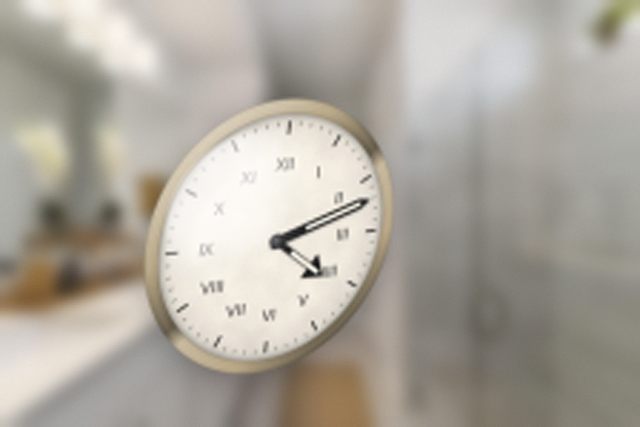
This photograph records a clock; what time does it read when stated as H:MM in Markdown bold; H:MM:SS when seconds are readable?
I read **4:12**
